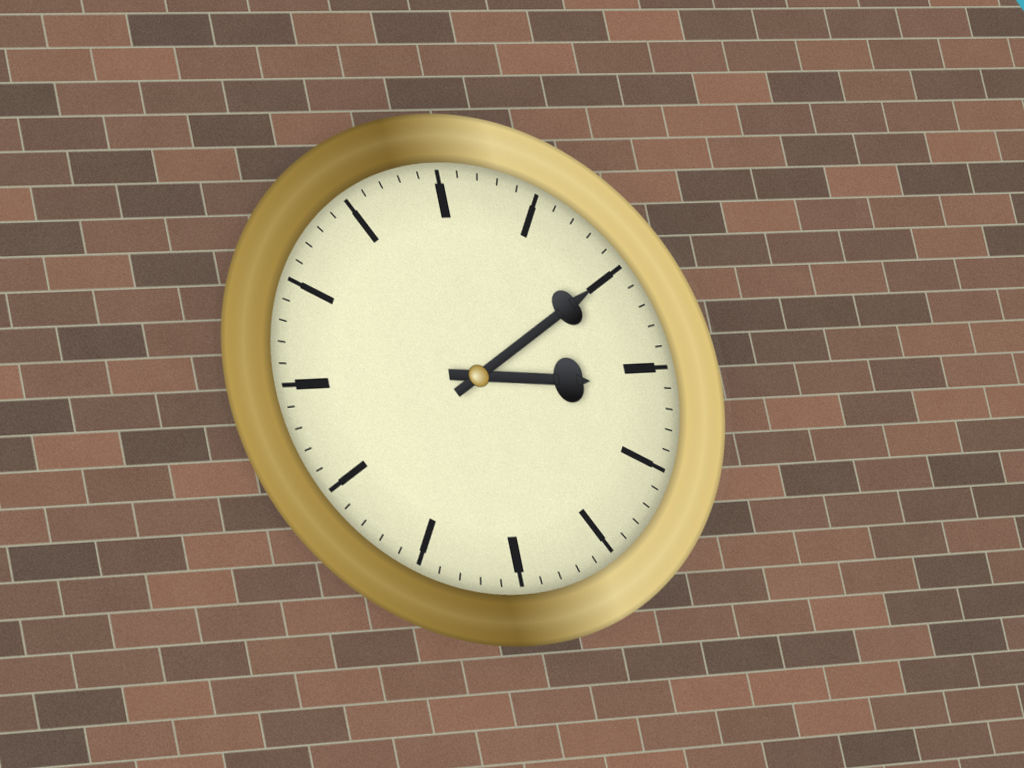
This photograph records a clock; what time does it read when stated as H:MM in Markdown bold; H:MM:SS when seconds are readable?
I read **3:10**
